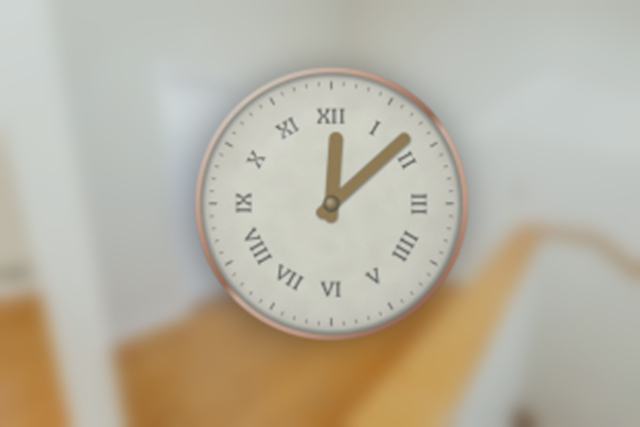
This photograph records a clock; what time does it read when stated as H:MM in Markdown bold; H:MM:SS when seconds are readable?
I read **12:08**
